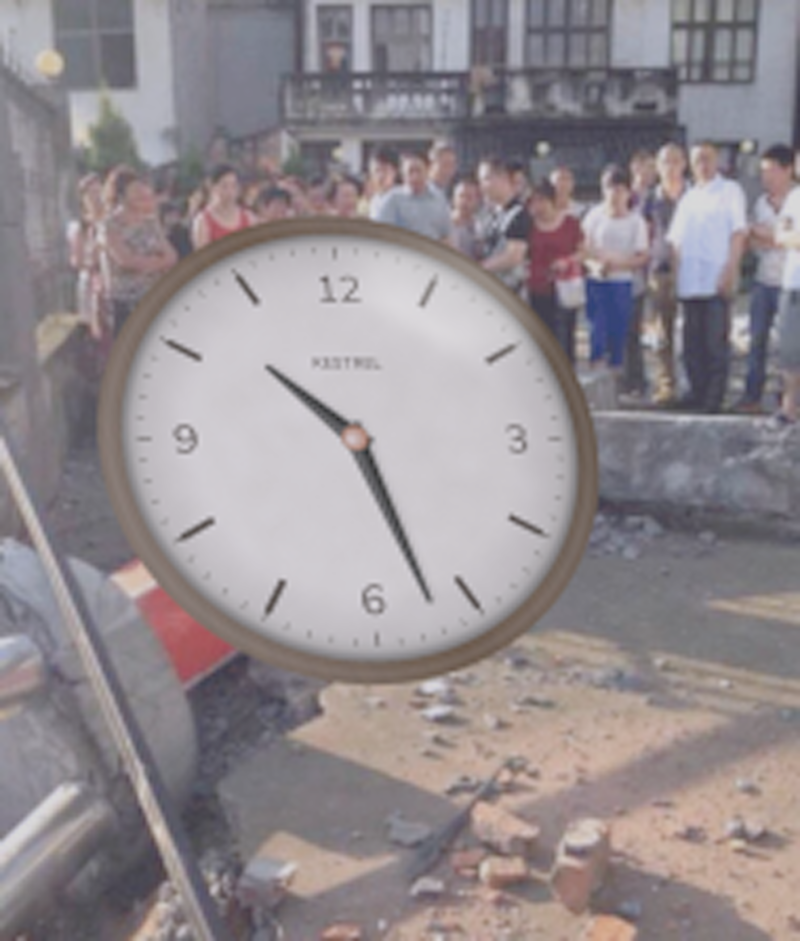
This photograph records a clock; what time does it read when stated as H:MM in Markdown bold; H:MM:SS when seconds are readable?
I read **10:27**
